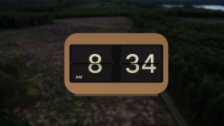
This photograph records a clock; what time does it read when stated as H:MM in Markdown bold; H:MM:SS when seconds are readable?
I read **8:34**
